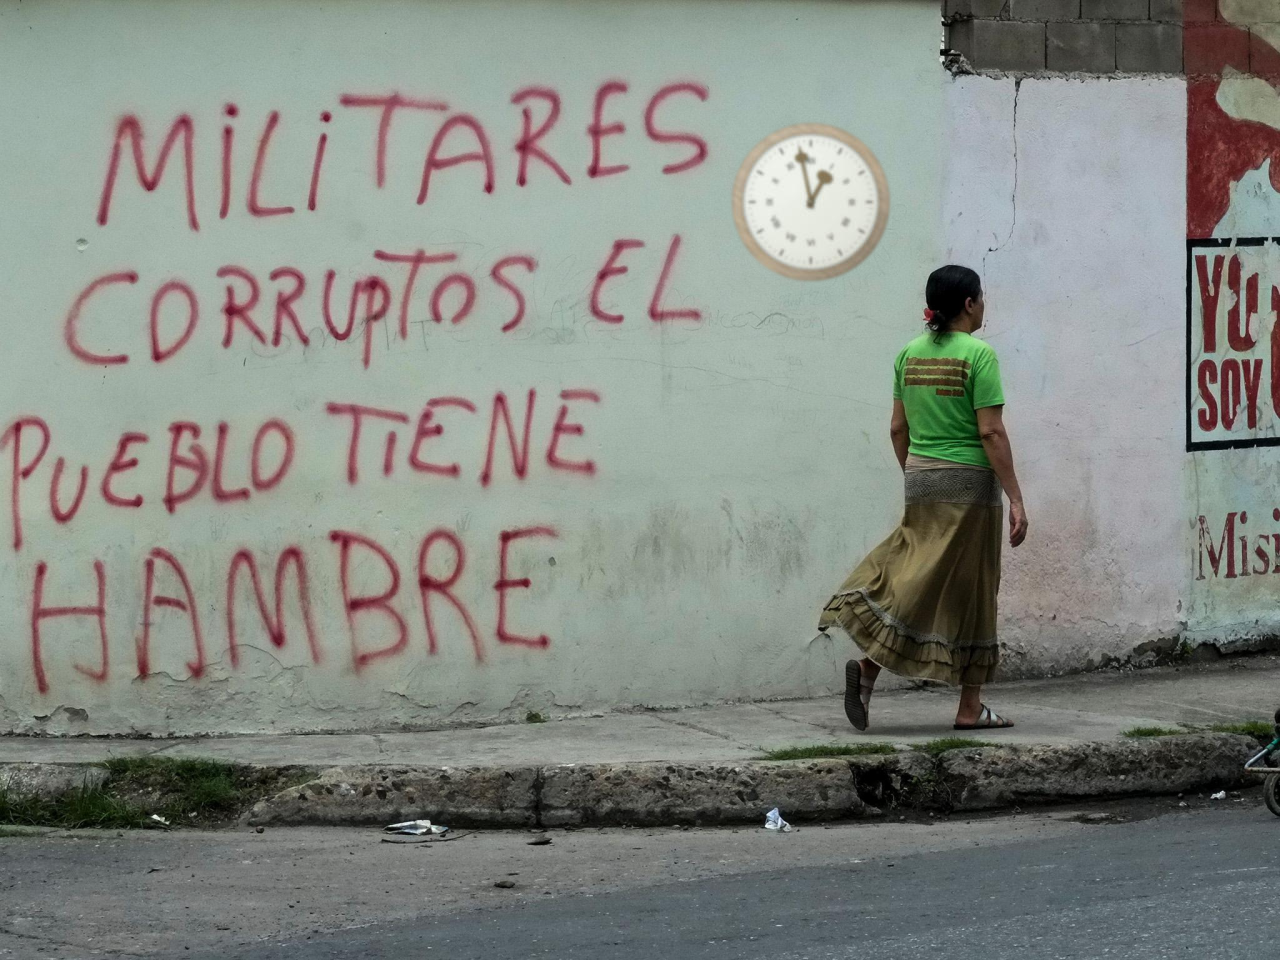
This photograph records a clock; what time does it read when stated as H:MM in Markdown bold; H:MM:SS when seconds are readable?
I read **12:58**
